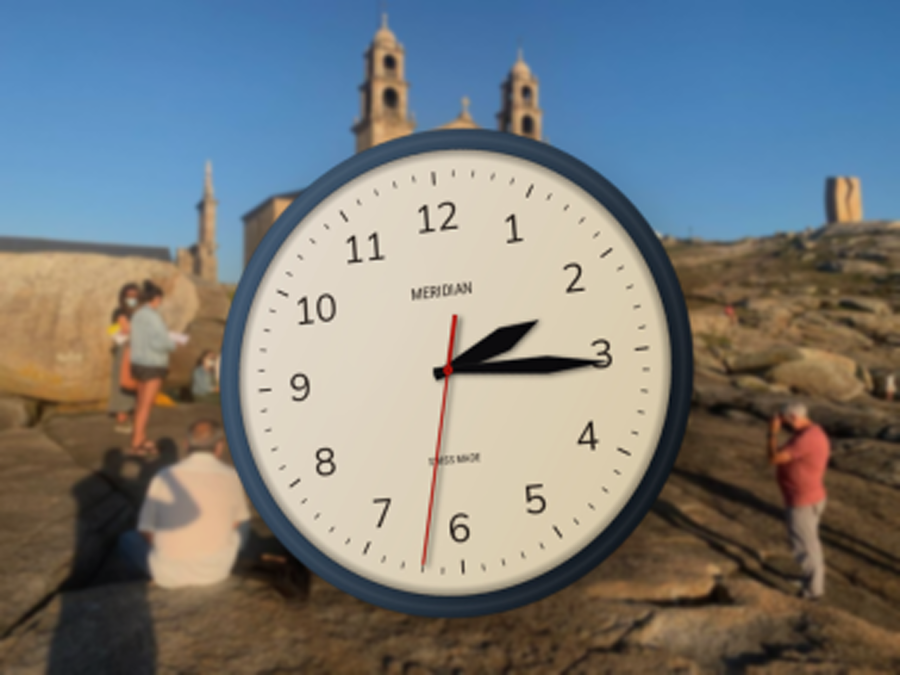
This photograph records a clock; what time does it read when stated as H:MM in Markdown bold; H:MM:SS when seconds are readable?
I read **2:15:32**
